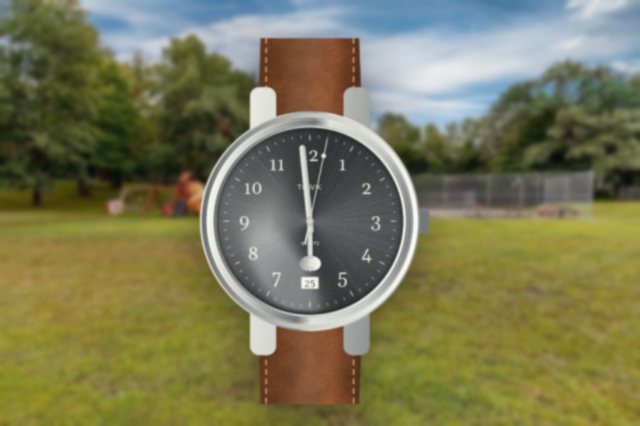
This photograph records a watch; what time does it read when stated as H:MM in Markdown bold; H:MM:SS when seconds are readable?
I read **5:59:02**
